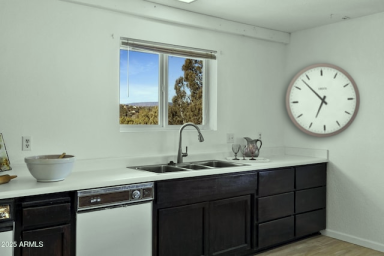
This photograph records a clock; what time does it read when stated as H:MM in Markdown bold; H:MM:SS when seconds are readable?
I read **6:53**
